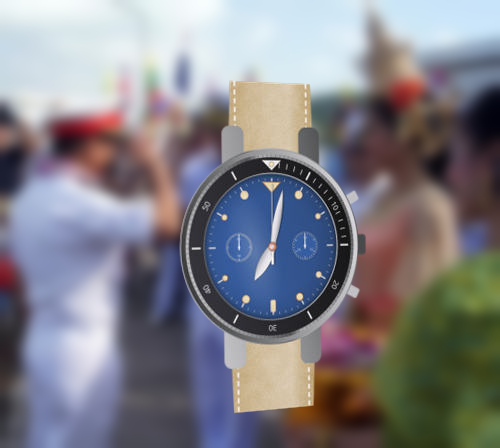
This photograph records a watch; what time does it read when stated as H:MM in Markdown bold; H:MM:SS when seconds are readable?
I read **7:02**
